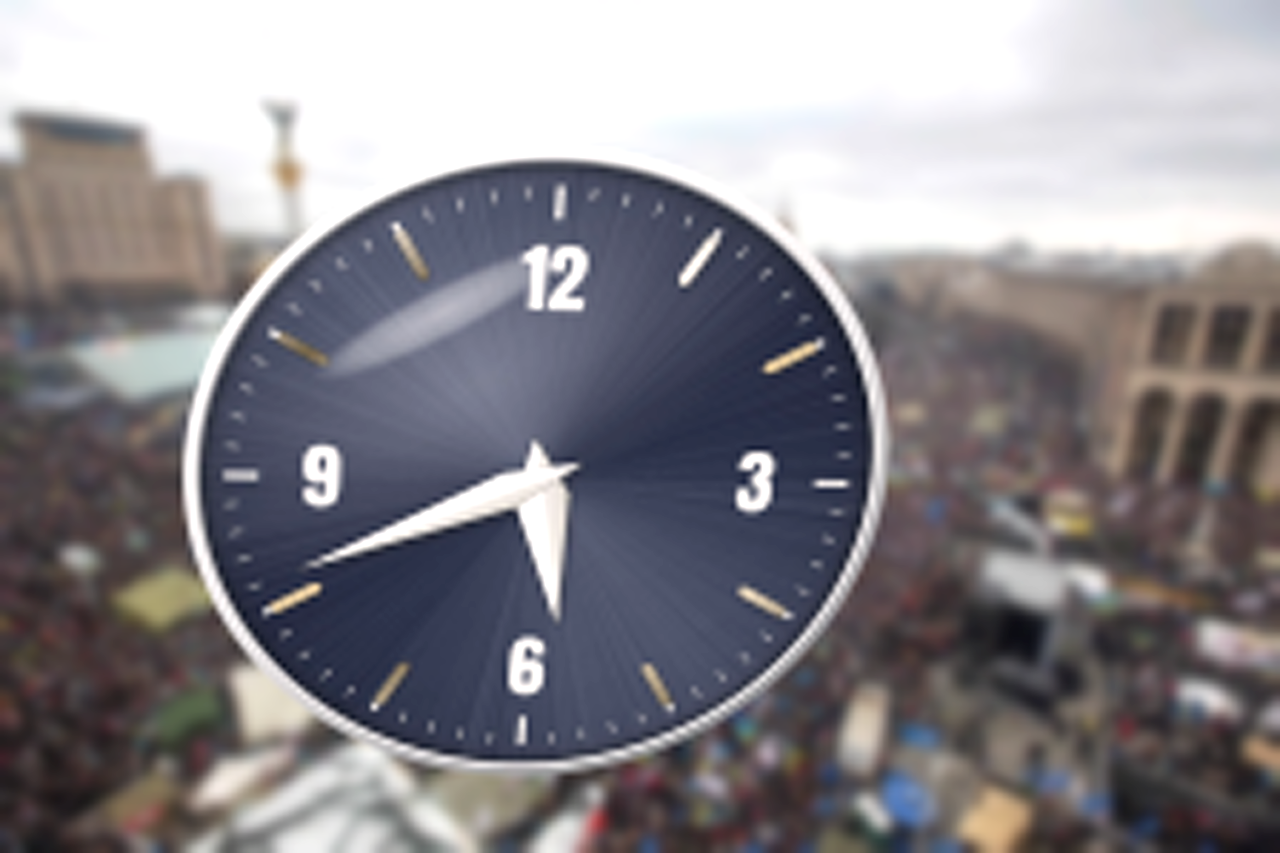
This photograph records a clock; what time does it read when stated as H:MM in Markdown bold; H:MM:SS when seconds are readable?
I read **5:41**
